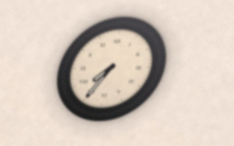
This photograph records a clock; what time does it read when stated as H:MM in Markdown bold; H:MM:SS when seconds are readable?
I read **7:35**
